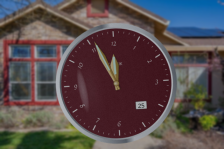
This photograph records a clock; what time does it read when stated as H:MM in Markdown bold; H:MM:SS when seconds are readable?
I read **11:56**
